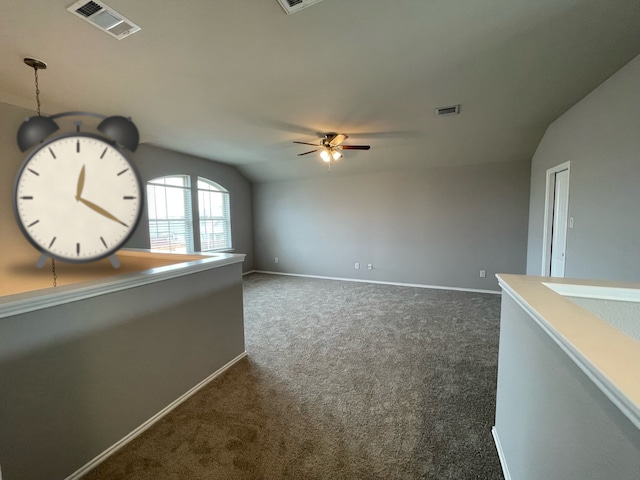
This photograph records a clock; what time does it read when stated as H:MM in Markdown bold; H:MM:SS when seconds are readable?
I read **12:20**
